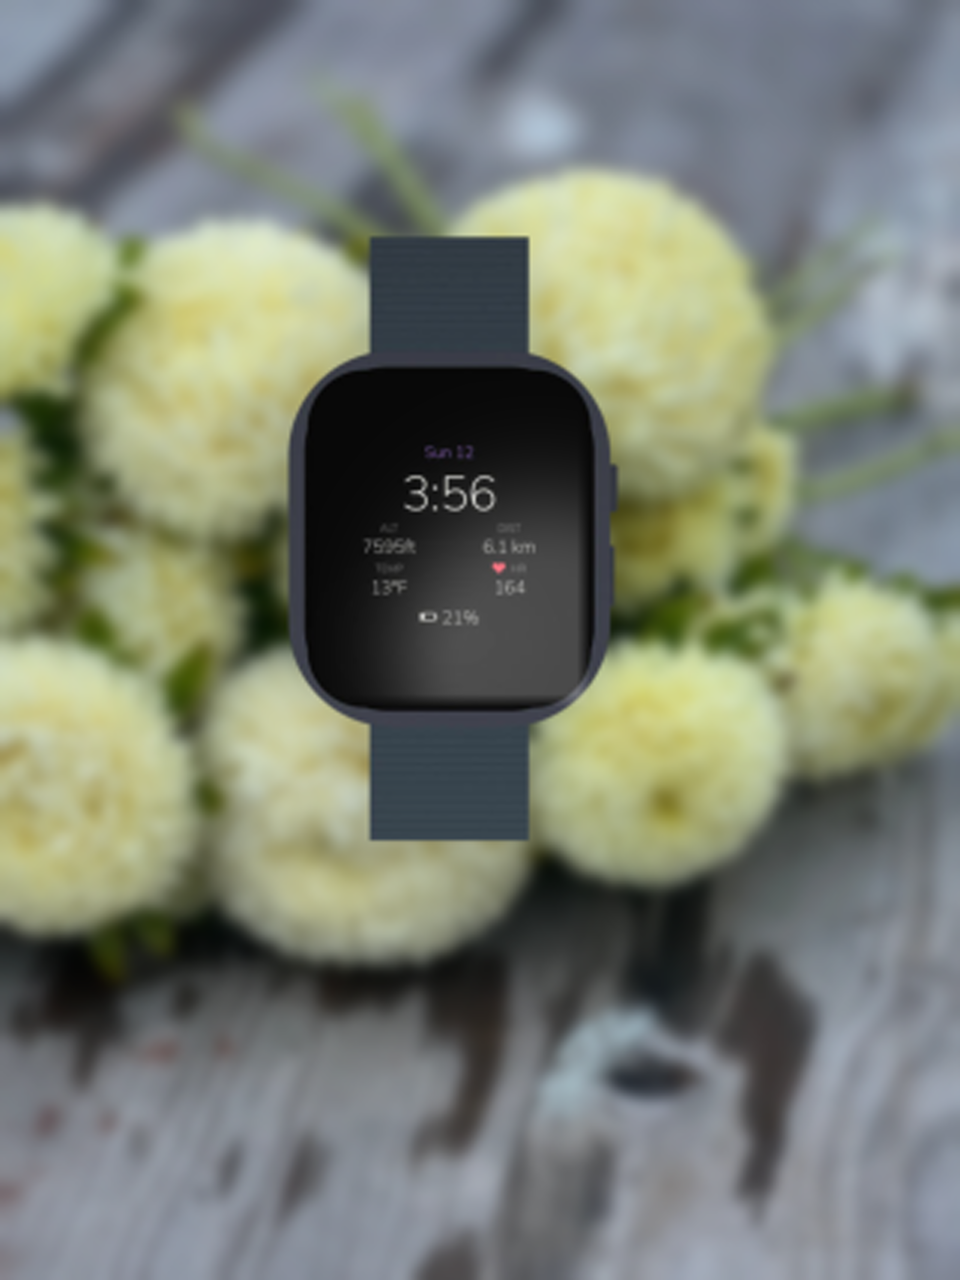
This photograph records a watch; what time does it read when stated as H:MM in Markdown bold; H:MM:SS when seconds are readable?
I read **3:56**
